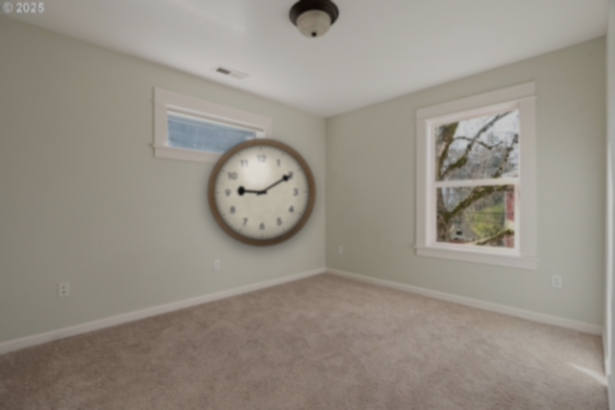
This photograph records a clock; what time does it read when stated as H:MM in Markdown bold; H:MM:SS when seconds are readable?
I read **9:10**
